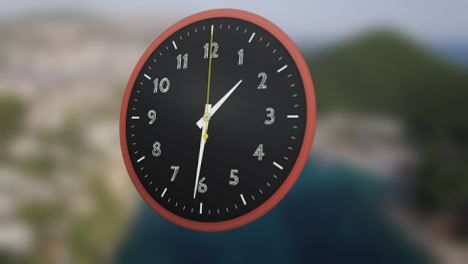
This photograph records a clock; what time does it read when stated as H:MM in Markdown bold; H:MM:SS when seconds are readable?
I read **1:31:00**
